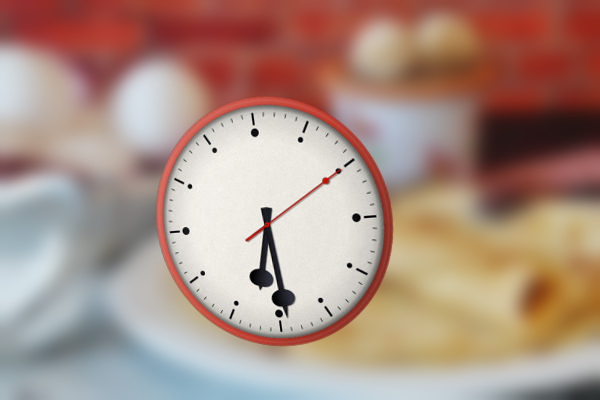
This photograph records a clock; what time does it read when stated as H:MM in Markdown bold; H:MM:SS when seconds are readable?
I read **6:29:10**
